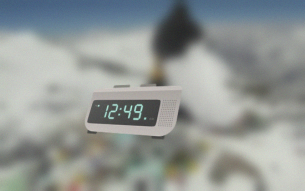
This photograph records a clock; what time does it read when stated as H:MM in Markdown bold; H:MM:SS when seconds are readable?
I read **12:49**
